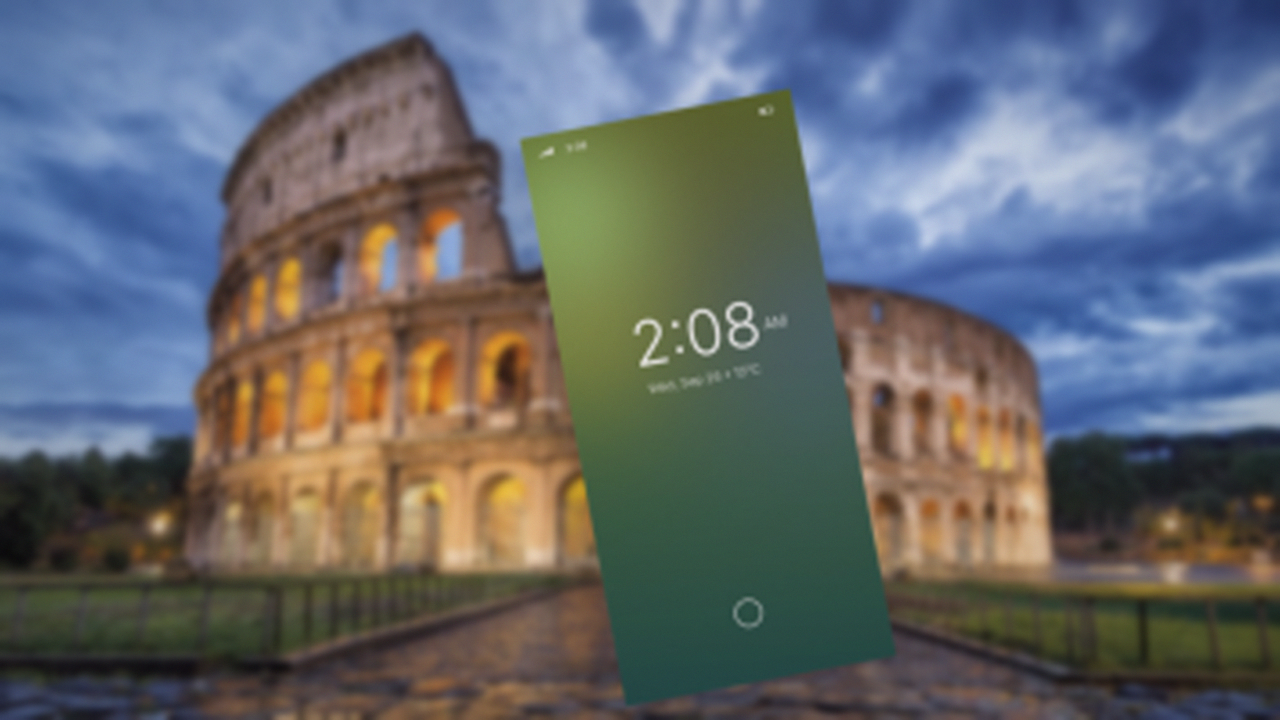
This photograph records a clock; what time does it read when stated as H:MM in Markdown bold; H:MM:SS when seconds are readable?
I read **2:08**
